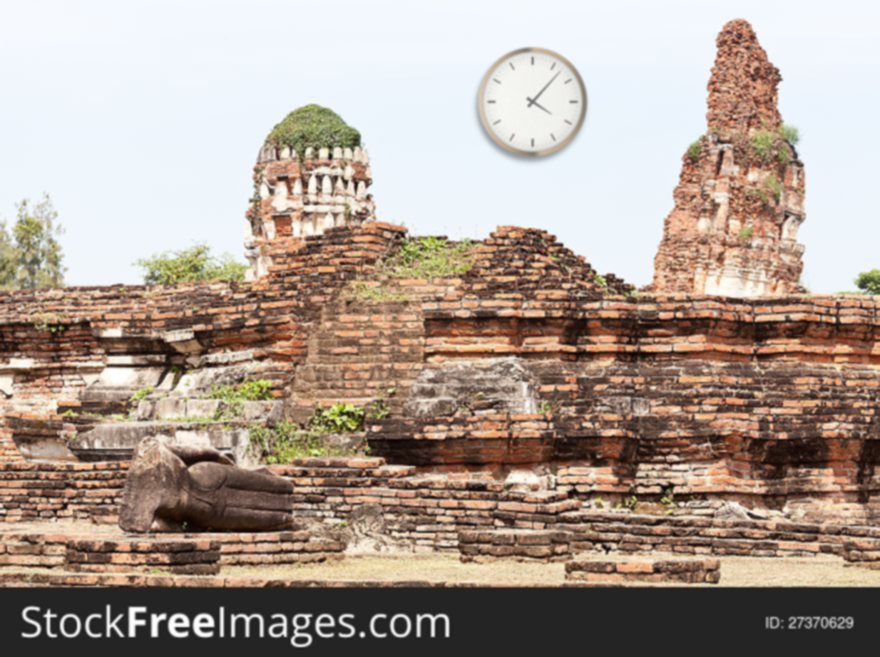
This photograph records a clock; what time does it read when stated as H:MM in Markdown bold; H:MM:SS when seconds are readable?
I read **4:07**
